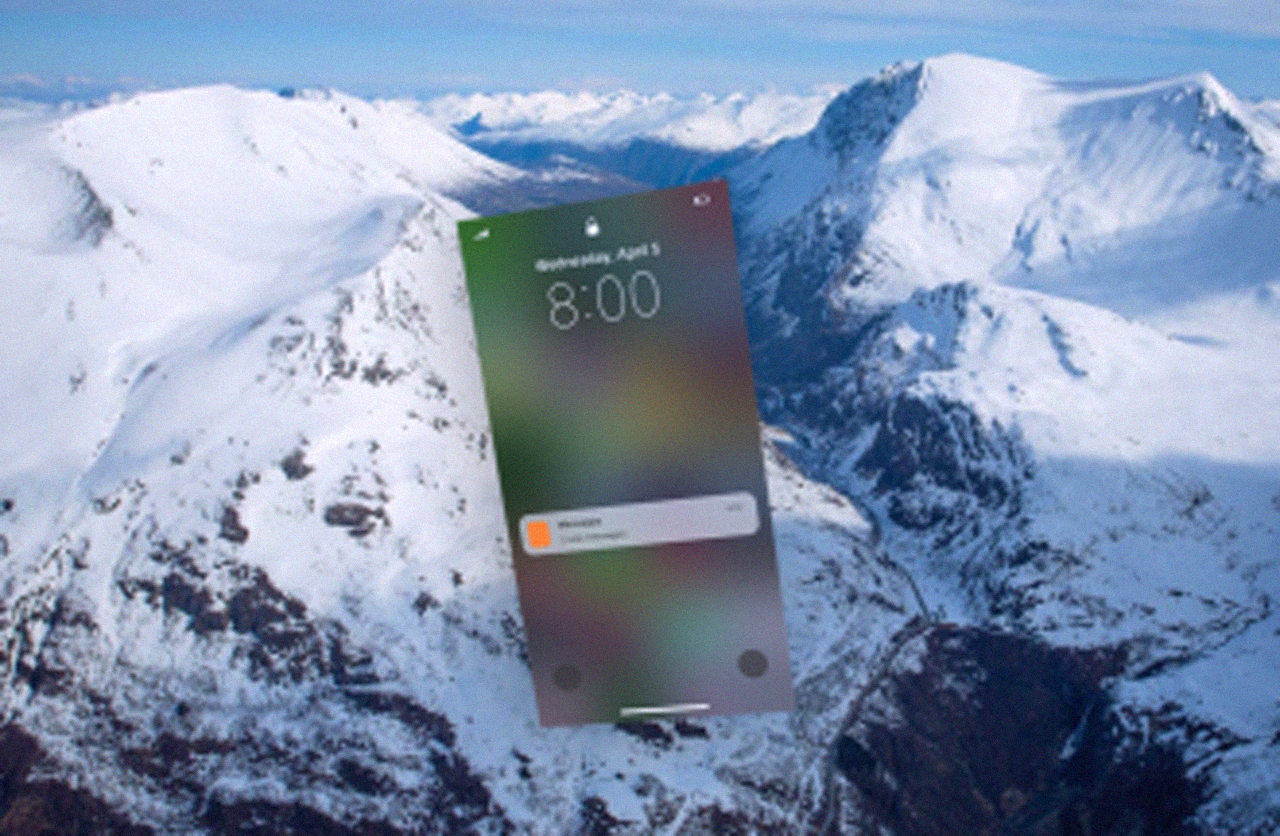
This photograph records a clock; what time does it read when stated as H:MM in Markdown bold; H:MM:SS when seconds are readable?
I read **8:00**
